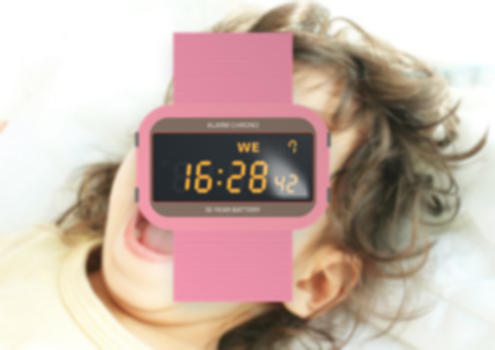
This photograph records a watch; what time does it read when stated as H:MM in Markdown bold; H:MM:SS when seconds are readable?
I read **16:28:42**
